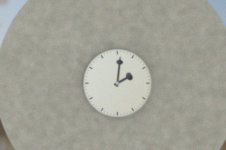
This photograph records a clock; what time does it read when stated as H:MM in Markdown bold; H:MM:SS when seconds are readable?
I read **2:01**
